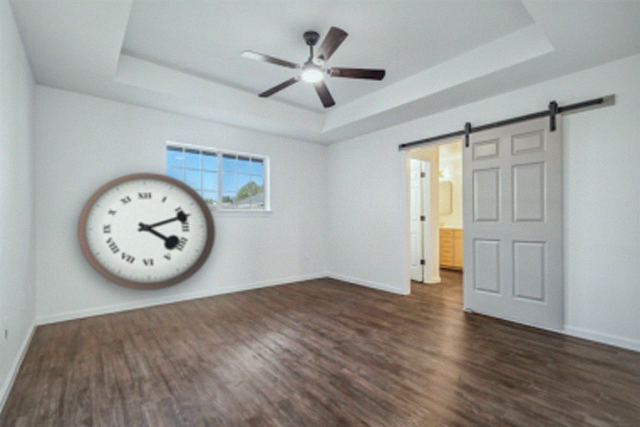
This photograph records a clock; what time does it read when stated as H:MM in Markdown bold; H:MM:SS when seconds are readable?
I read **4:12**
